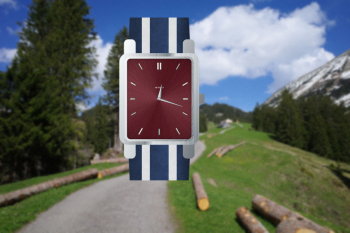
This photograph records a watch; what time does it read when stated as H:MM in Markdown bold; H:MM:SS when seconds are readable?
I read **12:18**
